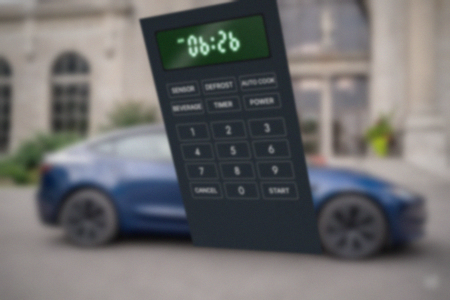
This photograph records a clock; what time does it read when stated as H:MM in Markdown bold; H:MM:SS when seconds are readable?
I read **6:26**
